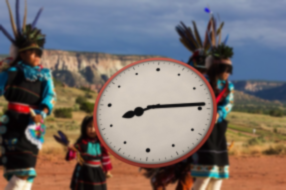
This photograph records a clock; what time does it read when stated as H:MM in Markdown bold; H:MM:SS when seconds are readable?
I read **8:14**
